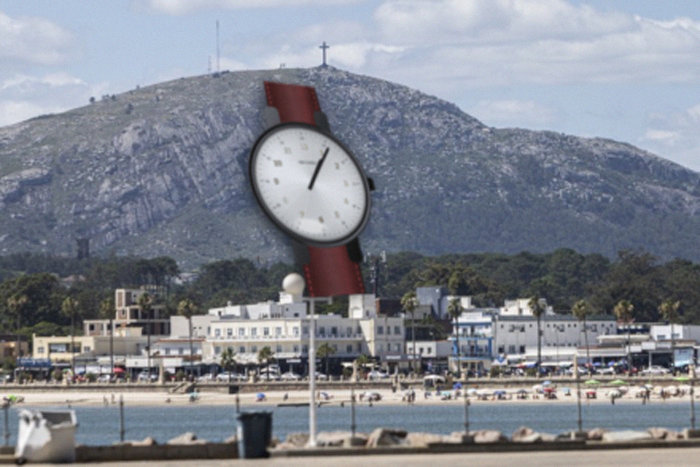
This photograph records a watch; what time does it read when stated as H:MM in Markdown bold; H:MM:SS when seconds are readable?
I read **1:06**
